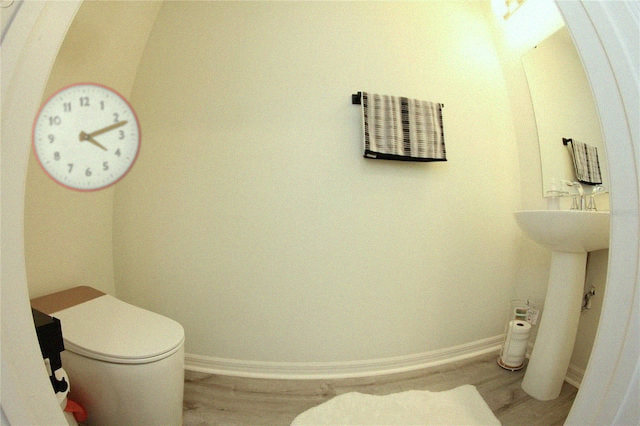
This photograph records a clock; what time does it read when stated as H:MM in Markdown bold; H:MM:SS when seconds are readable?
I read **4:12**
